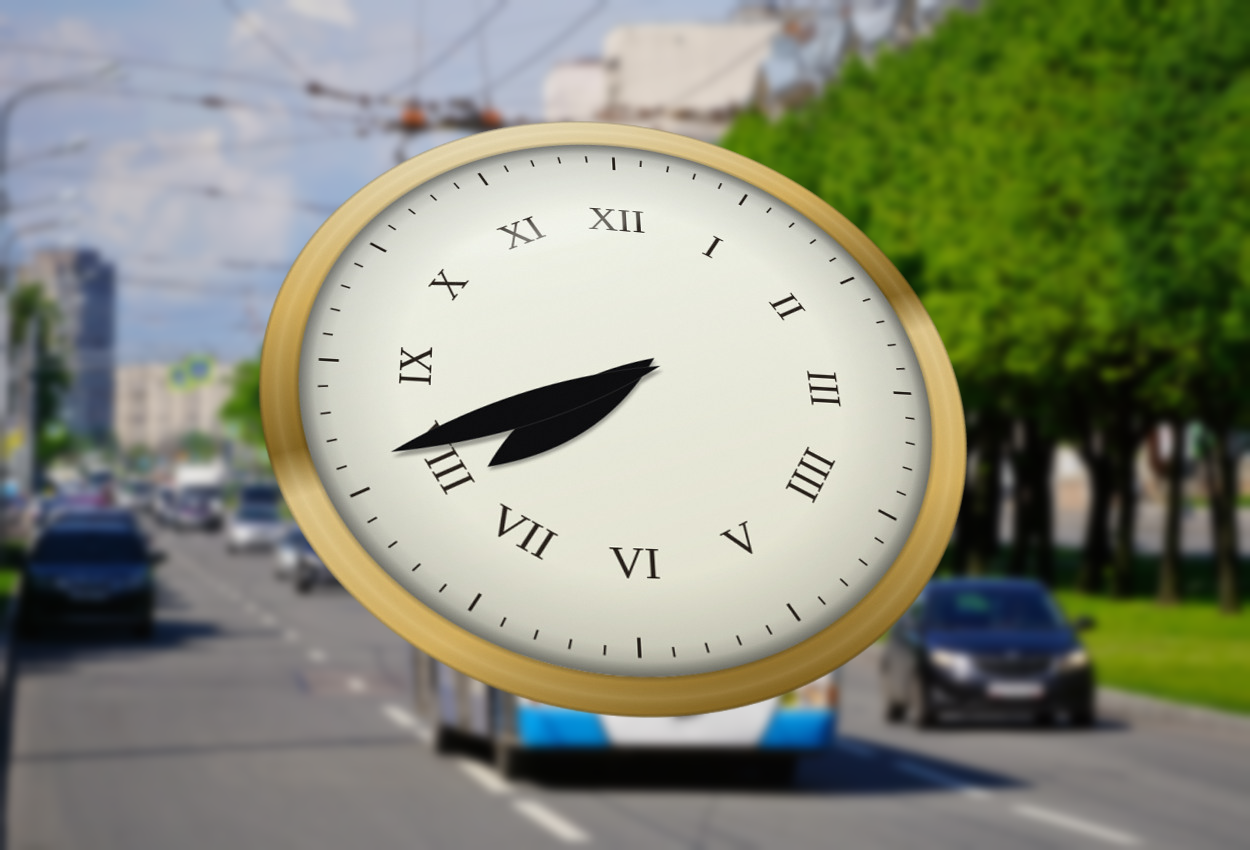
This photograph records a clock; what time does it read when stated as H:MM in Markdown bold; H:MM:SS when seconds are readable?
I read **7:41**
